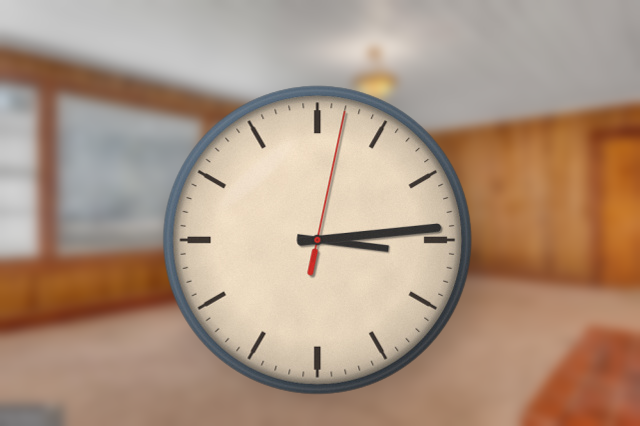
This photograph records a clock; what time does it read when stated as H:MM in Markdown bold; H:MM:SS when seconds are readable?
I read **3:14:02**
